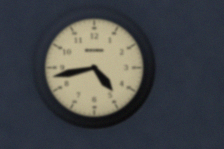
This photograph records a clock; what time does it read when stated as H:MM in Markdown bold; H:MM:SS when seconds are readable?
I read **4:43**
